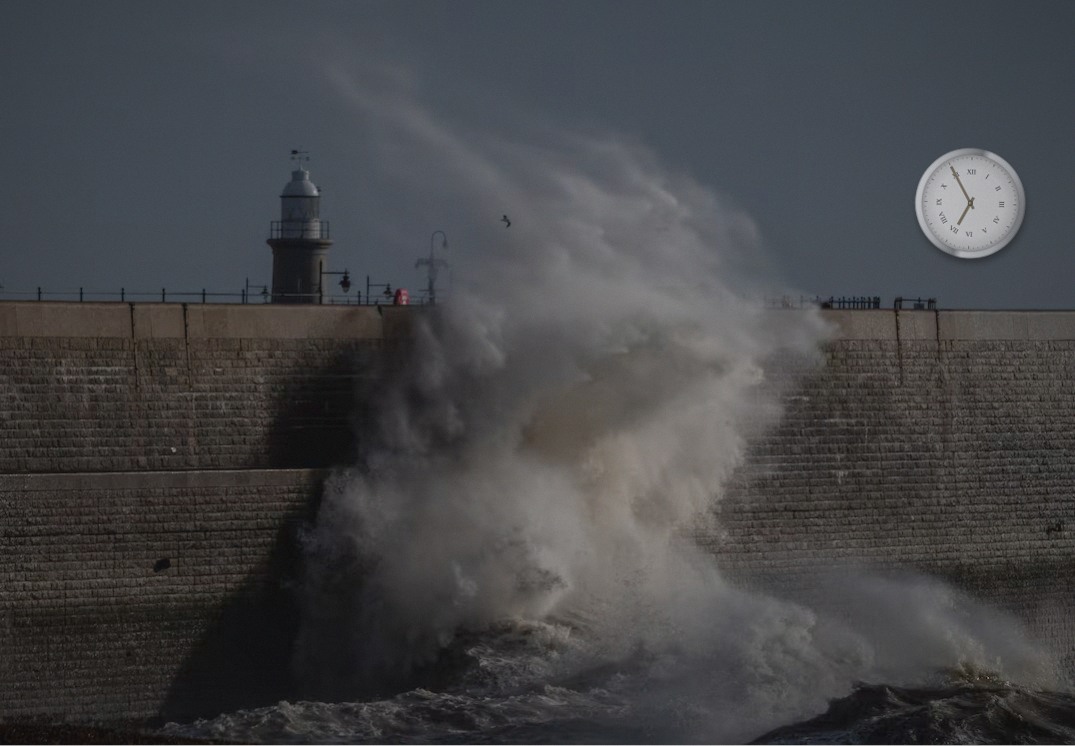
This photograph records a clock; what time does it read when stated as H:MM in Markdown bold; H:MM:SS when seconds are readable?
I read **6:55**
